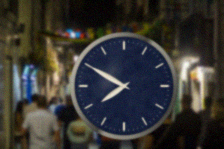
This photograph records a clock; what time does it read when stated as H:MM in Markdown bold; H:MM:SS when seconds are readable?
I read **7:50**
